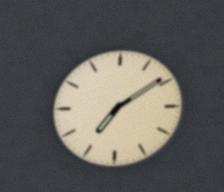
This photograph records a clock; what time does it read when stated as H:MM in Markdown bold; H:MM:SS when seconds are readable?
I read **7:09**
